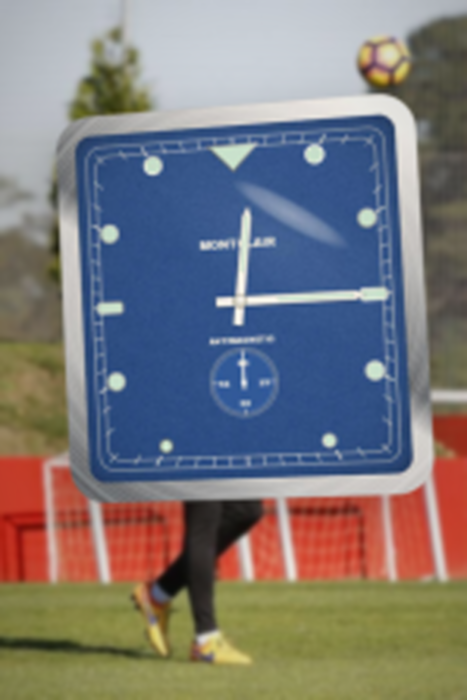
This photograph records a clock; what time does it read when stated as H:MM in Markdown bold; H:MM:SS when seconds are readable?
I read **12:15**
